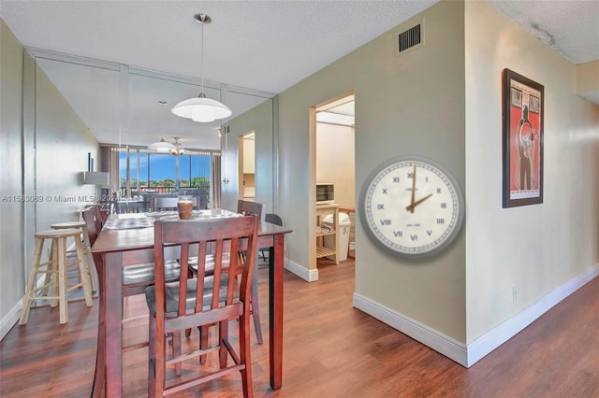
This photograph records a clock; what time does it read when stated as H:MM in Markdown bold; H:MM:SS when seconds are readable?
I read **2:01**
